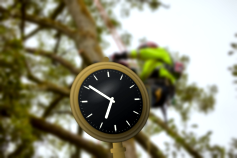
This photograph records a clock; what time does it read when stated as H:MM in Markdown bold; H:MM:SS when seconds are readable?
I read **6:51**
